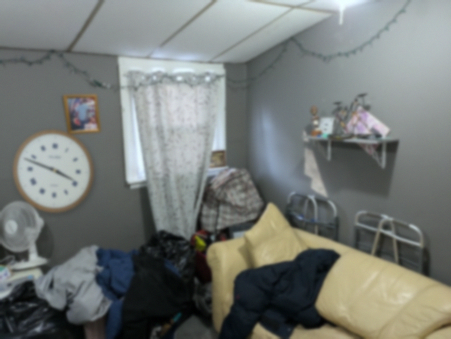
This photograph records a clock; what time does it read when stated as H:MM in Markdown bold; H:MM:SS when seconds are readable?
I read **3:48**
